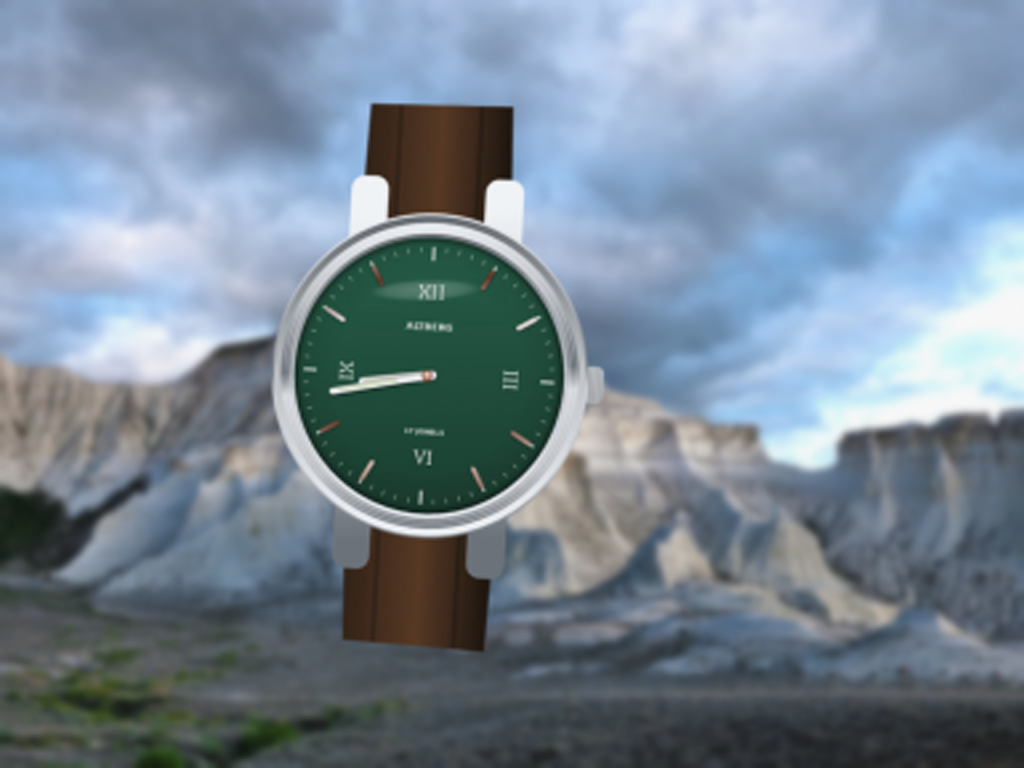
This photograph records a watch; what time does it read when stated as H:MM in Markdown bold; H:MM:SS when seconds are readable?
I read **8:43**
